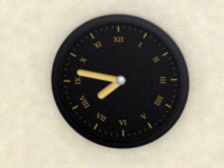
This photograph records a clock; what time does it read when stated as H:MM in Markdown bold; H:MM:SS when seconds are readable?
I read **7:47**
